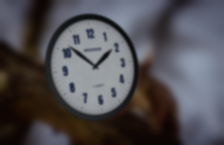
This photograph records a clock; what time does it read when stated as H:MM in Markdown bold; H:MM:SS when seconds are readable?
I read **1:52**
